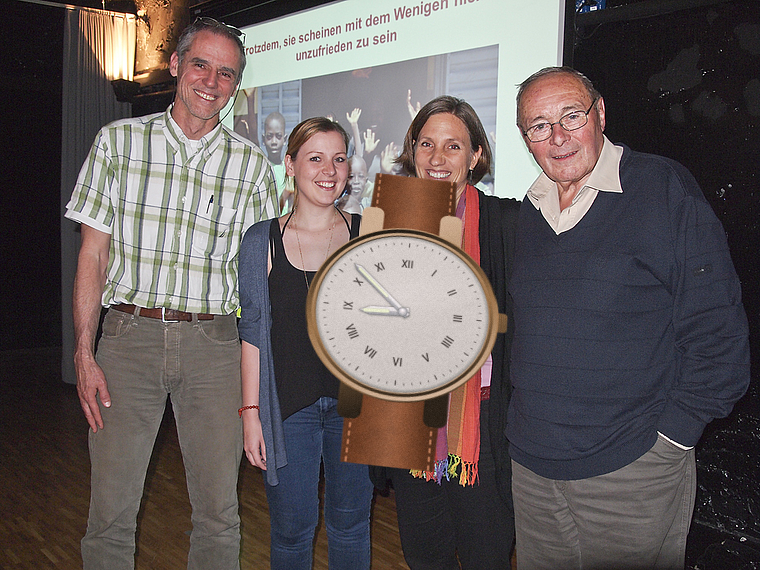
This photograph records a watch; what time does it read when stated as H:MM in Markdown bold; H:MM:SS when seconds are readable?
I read **8:52**
